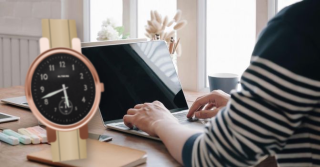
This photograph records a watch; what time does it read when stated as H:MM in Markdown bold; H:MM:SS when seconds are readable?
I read **5:42**
